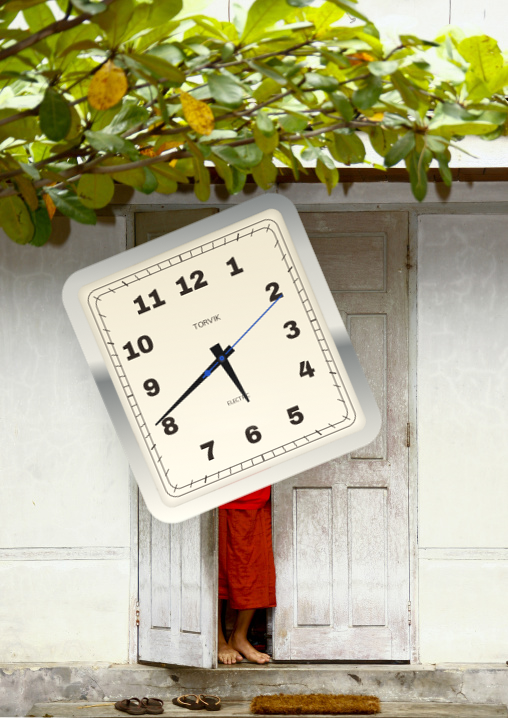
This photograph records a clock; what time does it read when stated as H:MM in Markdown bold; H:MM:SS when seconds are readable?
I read **5:41:11**
